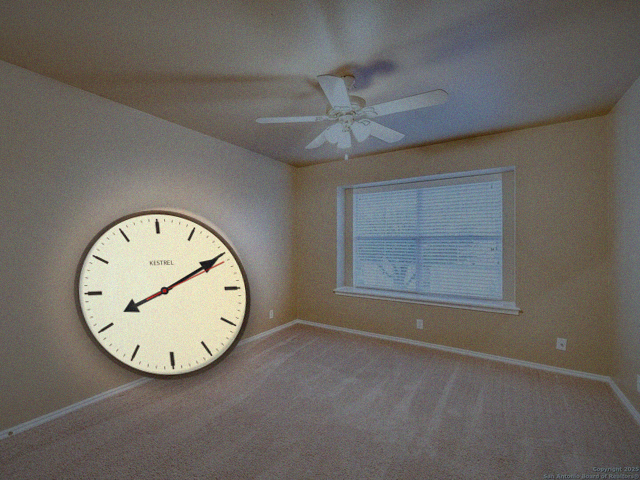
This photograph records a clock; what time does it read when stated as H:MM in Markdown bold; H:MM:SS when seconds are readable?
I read **8:10:11**
